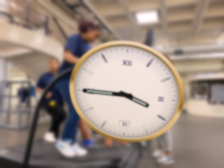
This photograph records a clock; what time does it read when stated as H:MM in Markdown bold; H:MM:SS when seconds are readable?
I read **3:45**
